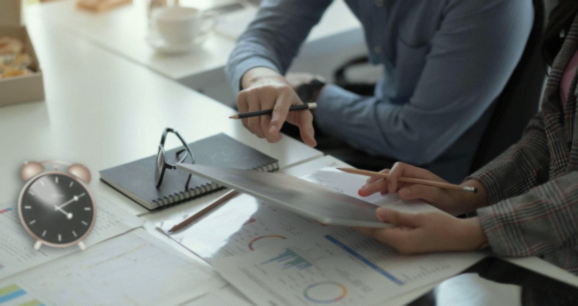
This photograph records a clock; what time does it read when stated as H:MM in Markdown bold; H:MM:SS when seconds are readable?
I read **4:10**
